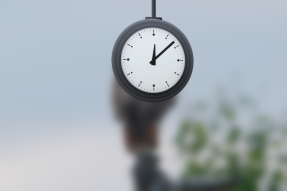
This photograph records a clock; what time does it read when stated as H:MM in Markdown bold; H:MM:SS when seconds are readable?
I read **12:08**
